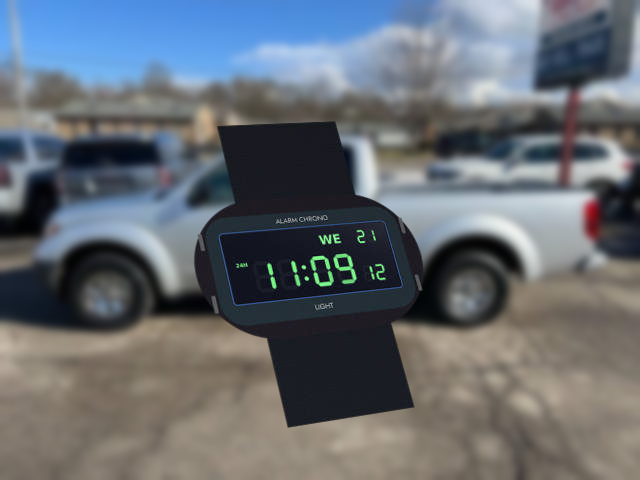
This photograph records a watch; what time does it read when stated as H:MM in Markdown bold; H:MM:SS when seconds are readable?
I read **11:09:12**
